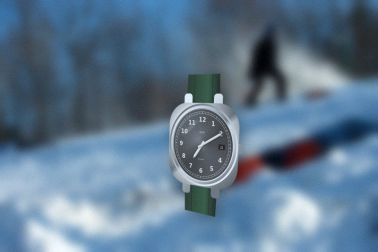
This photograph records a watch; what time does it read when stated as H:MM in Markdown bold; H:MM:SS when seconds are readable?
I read **7:10**
